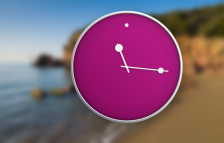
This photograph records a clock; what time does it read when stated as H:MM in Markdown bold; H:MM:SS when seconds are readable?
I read **11:16**
